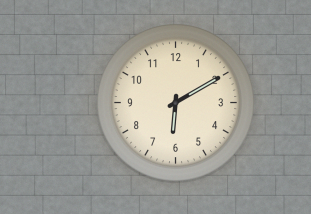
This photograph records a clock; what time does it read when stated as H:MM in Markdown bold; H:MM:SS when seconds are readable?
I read **6:10**
